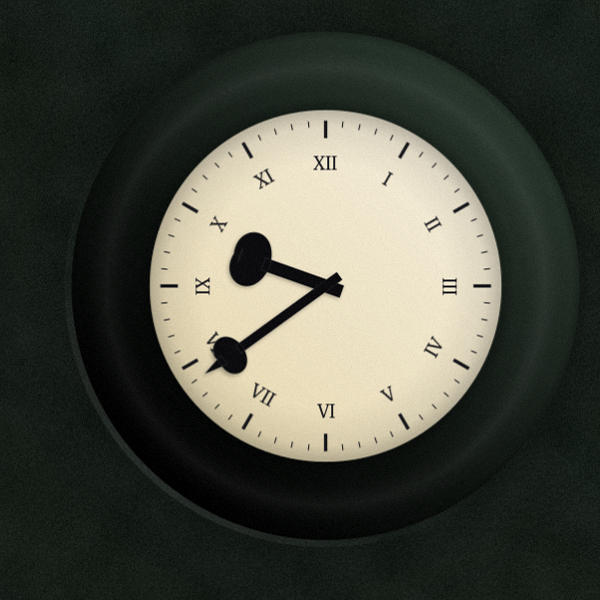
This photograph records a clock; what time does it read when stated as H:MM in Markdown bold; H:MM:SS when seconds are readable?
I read **9:39**
